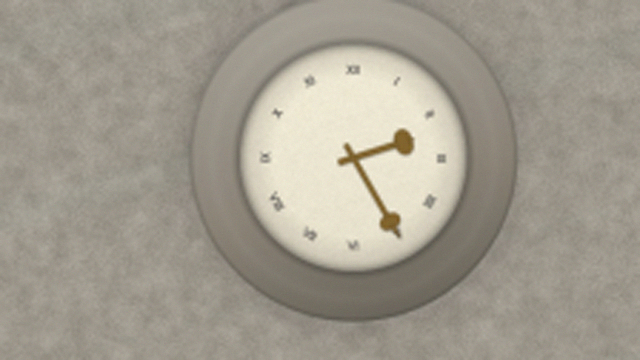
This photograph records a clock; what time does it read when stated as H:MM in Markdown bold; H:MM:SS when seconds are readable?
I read **2:25**
